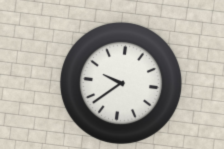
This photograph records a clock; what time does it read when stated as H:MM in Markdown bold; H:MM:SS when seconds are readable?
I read **9:38**
